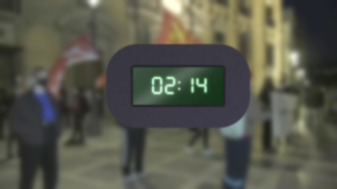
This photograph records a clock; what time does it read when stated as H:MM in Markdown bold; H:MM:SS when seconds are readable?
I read **2:14**
